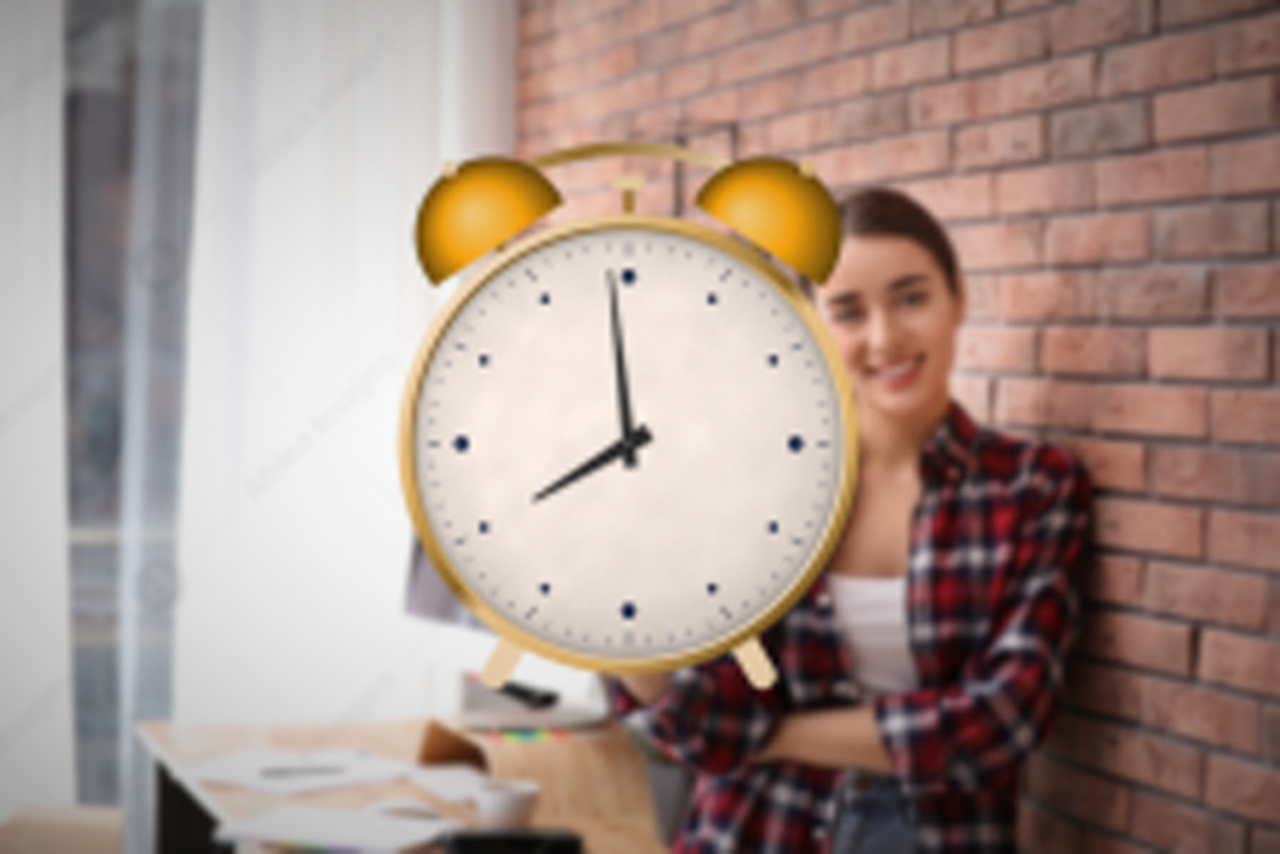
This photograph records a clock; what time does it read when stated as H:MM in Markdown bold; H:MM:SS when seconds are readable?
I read **7:59**
